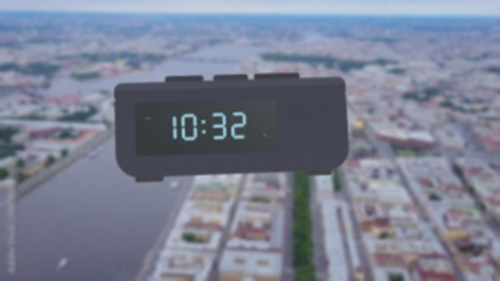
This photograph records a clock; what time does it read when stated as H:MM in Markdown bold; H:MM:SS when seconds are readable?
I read **10:32**
